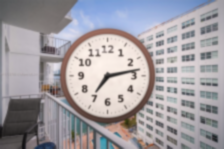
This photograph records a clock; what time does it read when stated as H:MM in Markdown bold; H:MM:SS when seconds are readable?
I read **7:13**
